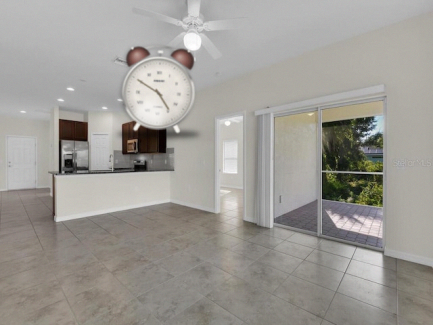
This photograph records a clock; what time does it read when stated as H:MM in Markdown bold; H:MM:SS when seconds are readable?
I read **4:50**
